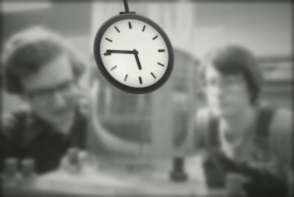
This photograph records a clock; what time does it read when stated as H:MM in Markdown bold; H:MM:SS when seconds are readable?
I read **5:46**
